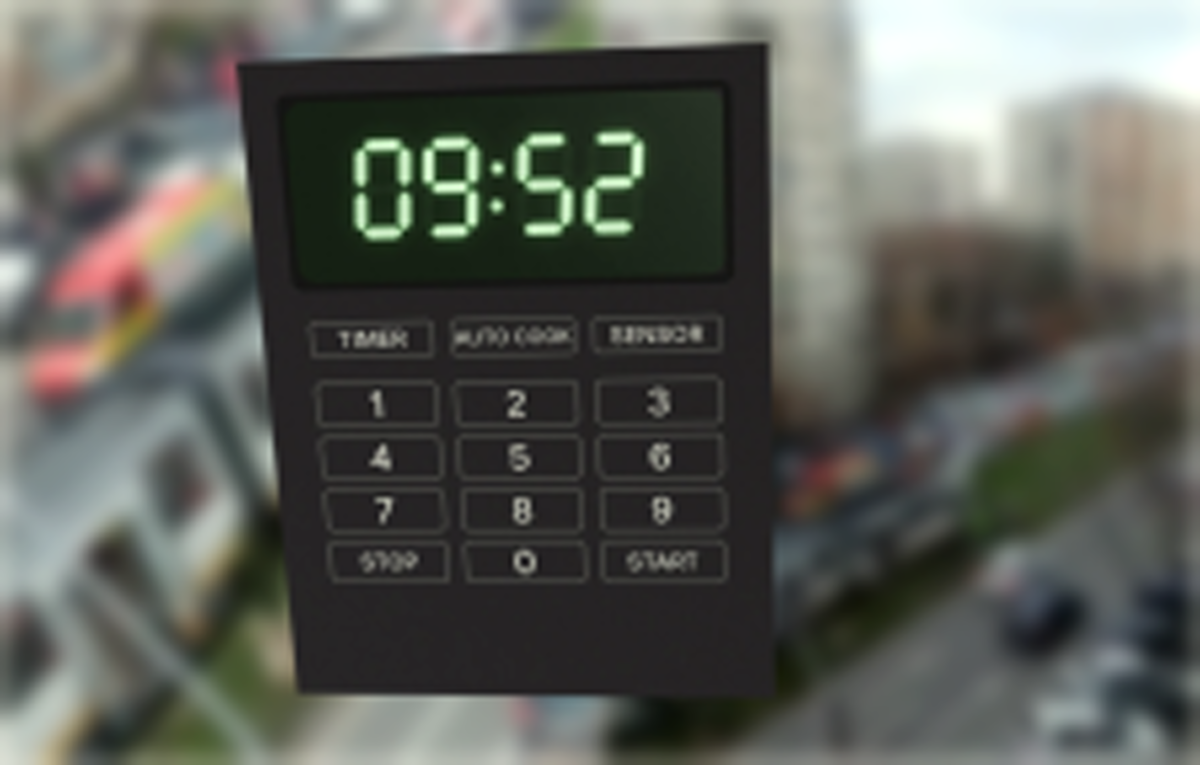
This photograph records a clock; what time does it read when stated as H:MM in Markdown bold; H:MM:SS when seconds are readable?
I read **9:52**
